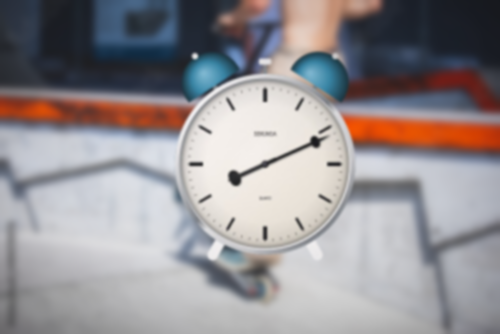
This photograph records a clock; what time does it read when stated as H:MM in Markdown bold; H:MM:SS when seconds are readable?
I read **8:11**
